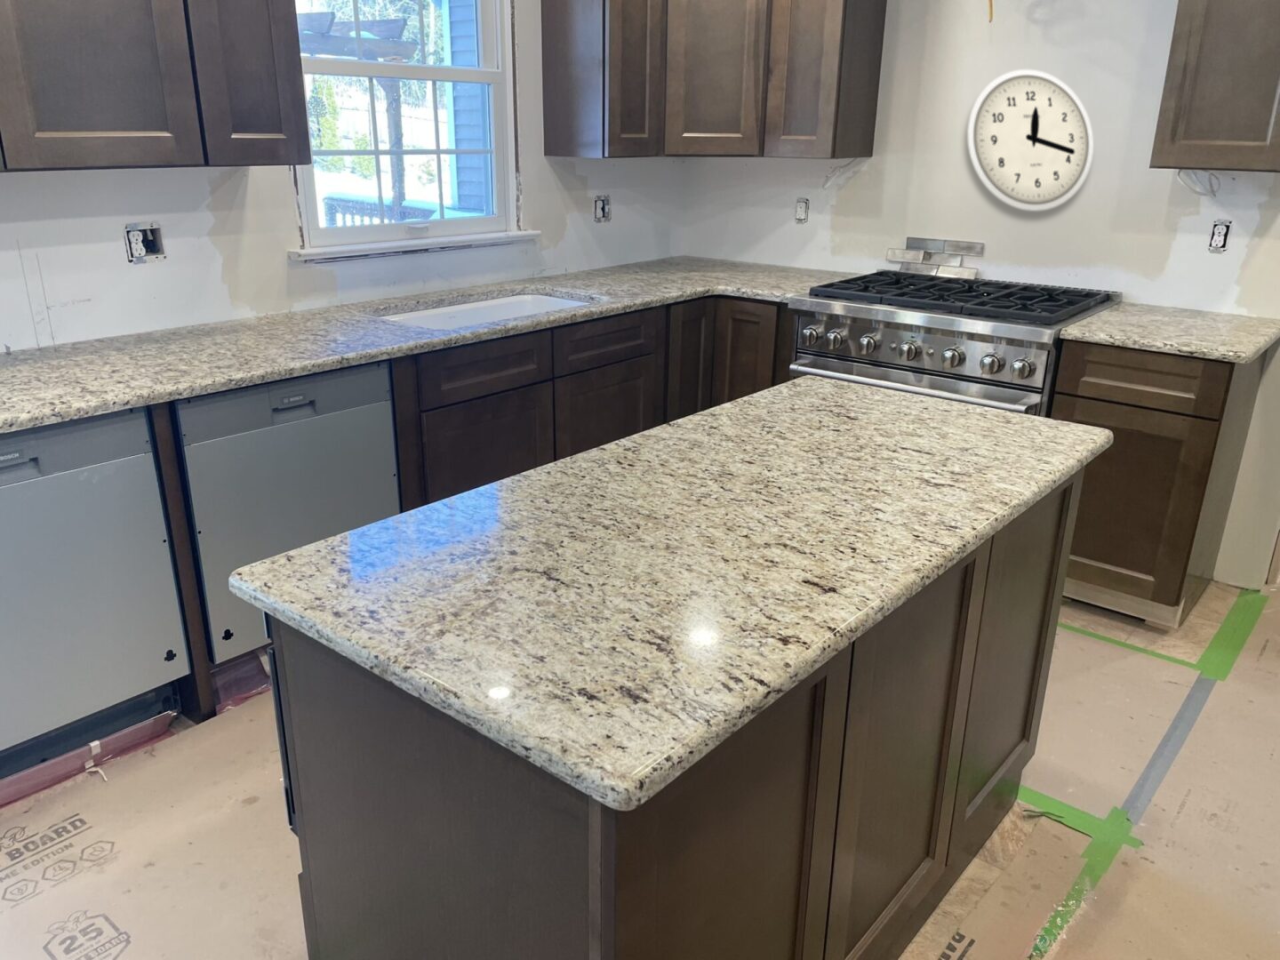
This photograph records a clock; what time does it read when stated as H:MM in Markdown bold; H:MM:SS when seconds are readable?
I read **12:18**
